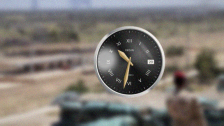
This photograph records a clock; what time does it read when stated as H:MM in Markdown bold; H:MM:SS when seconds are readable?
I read **10:32**
